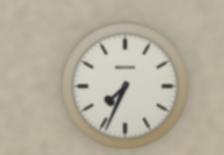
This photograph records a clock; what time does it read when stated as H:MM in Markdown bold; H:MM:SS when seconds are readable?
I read **7:34**
